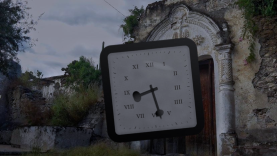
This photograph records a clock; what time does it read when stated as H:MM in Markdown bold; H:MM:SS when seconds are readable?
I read **8:28**
